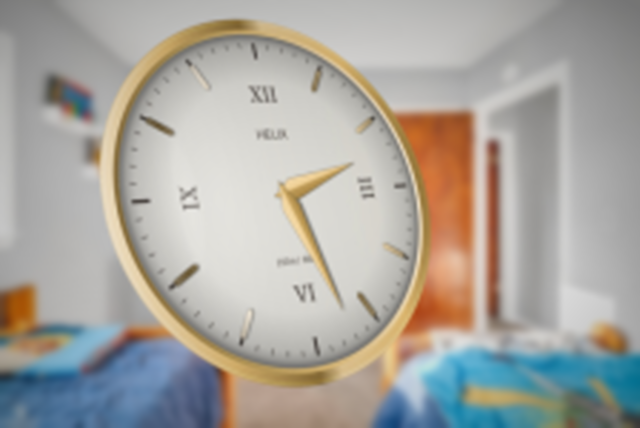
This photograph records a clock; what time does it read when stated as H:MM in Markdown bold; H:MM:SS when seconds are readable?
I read **2:27**
